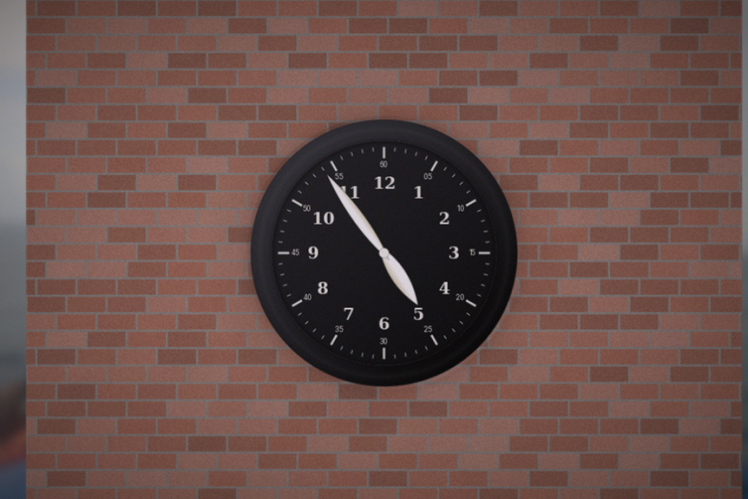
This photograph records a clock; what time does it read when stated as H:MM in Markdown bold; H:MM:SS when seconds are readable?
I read **4:54**
